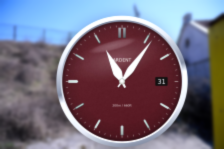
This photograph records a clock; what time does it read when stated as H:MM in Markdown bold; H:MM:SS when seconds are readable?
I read **11:06**
